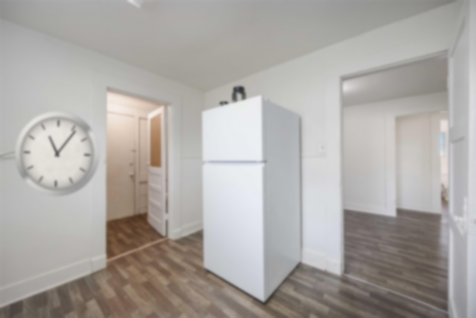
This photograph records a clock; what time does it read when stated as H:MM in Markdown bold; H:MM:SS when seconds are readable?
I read **11:06**
